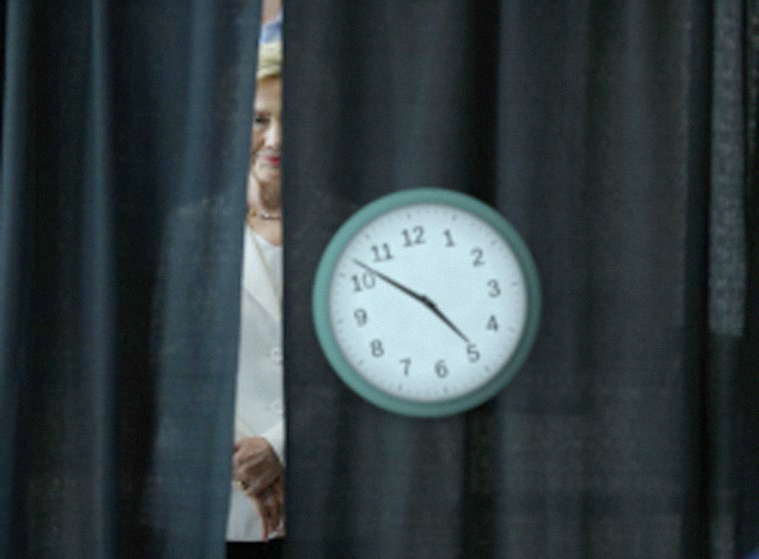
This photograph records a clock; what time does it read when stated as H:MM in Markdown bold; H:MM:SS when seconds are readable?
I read **4:52**
